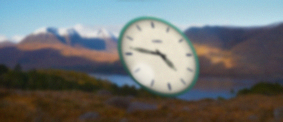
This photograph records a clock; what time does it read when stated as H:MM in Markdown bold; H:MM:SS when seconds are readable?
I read **4:47**
